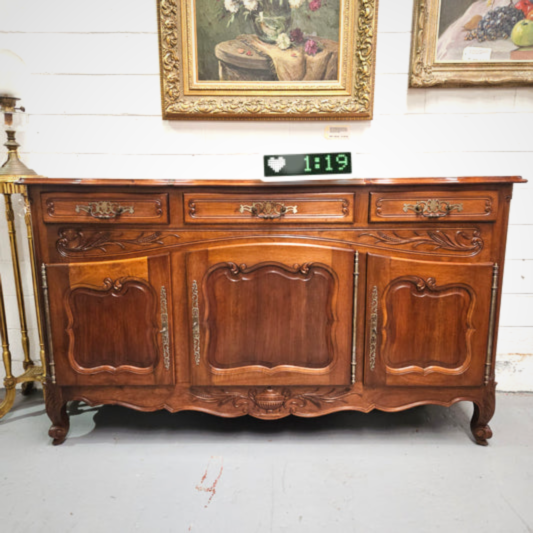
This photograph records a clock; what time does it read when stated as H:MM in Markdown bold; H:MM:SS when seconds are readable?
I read **1:19**
